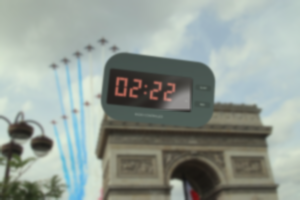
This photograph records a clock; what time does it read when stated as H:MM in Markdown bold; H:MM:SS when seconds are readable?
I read **2:22**
